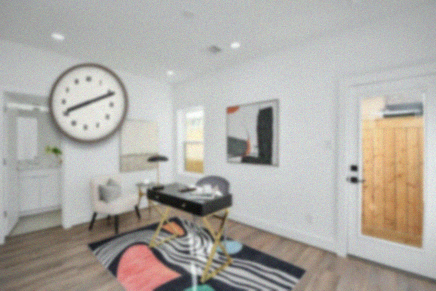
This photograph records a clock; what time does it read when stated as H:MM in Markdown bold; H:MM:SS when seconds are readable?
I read **8:11**
